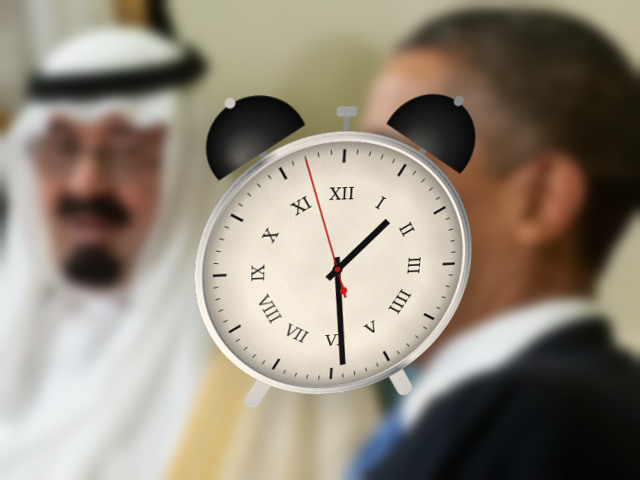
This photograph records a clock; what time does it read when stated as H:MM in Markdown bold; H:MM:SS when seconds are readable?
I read **1:28:57**
